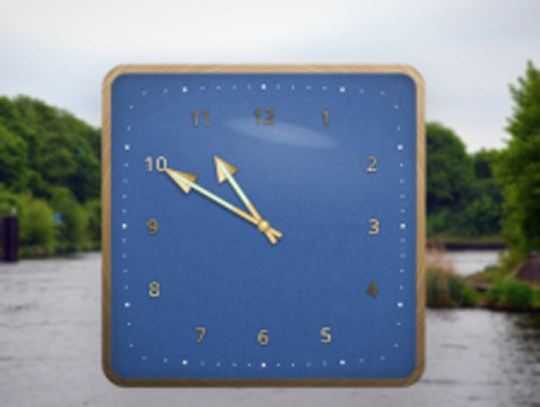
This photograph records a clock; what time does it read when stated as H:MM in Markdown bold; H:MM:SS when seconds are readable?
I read **10:50**
